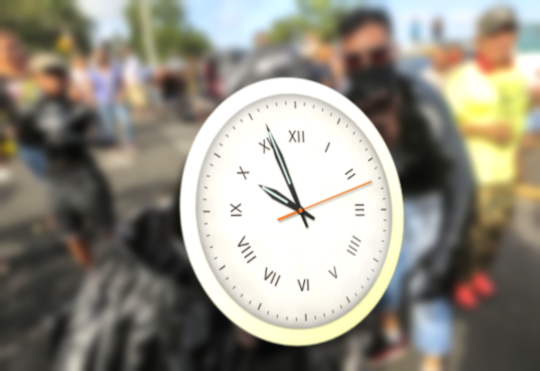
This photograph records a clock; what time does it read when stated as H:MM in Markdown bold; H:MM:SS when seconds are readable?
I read **9:56:12**
